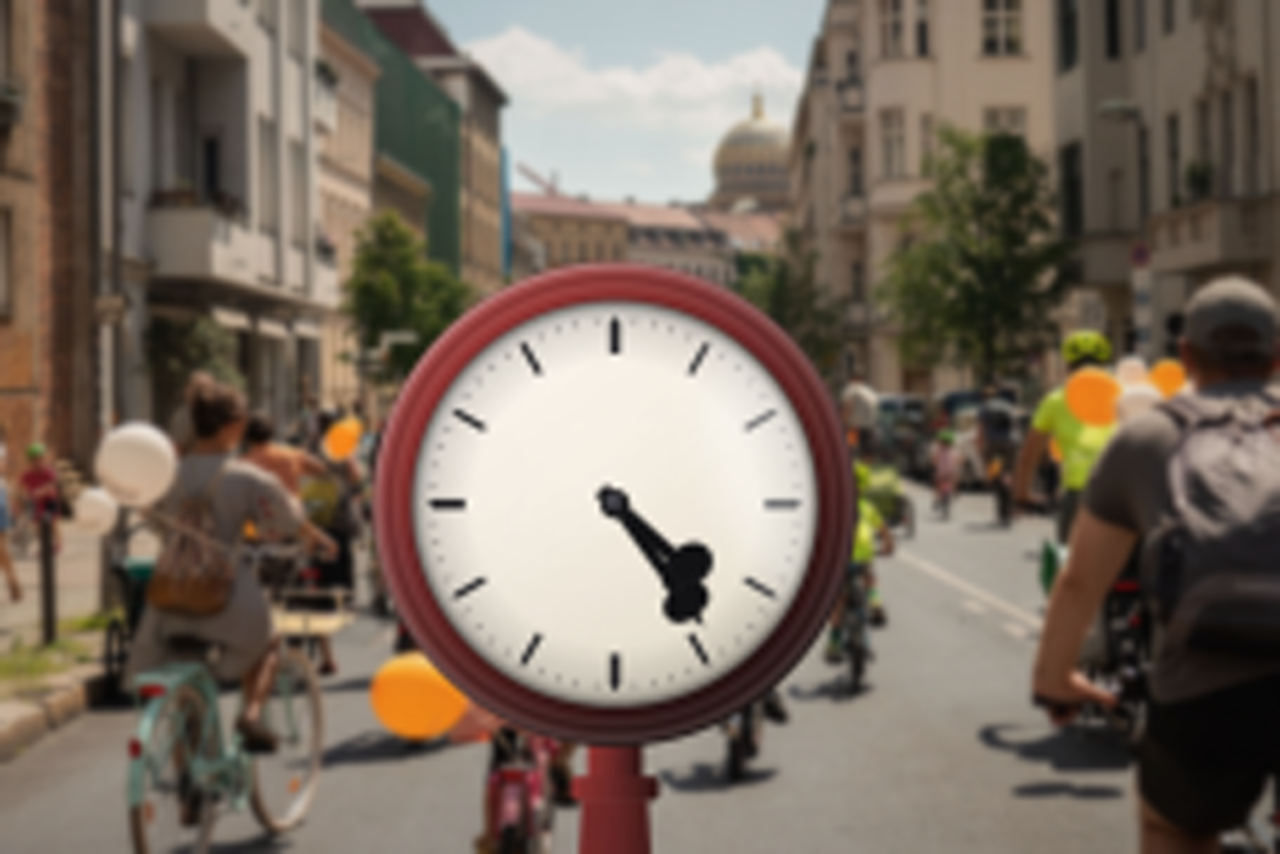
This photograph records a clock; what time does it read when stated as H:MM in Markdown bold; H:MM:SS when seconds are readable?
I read **4:24**
